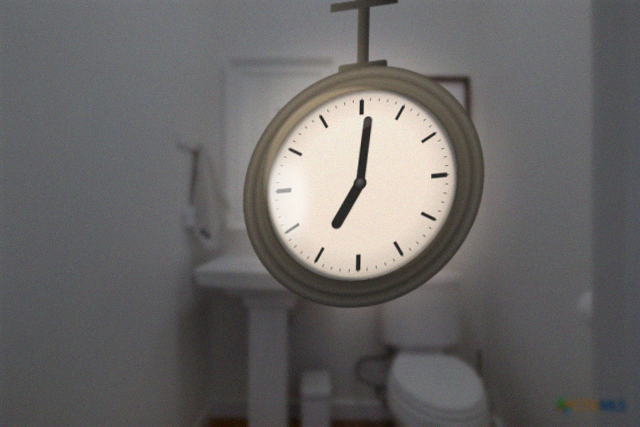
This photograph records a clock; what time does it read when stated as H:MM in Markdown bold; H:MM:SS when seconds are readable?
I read **7:01**
